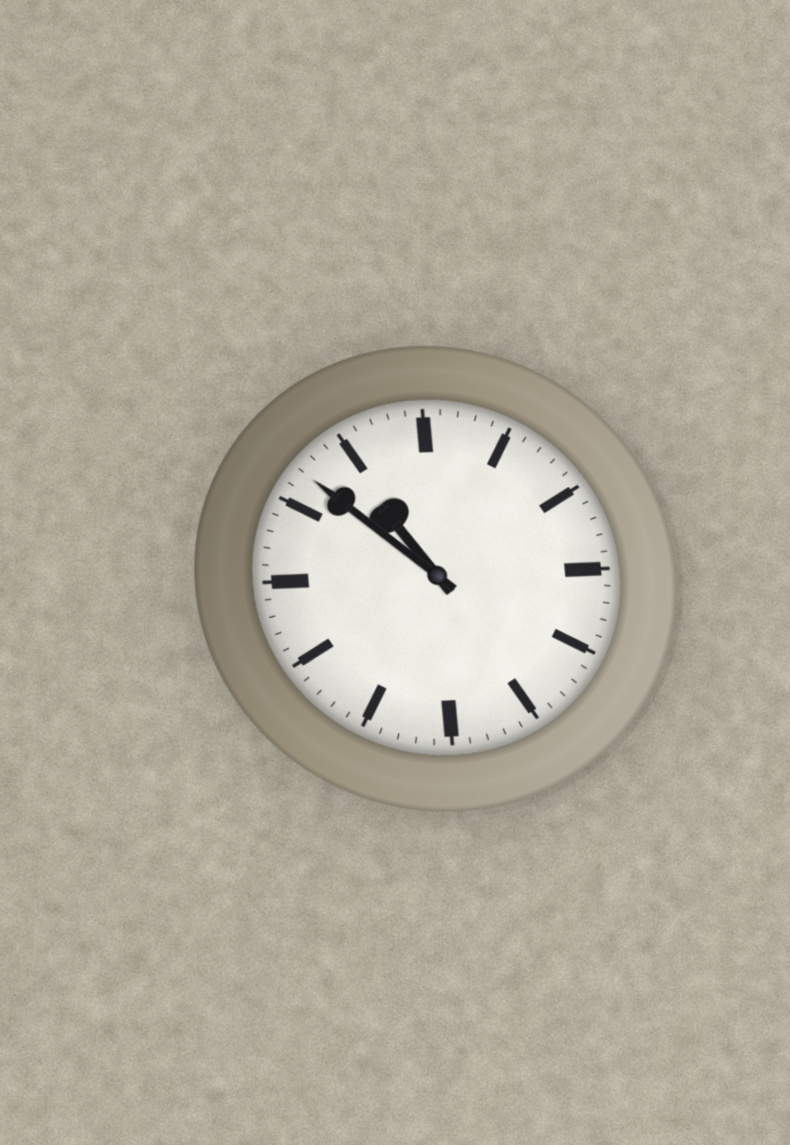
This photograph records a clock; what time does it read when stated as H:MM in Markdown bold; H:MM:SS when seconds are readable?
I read **10:52**
